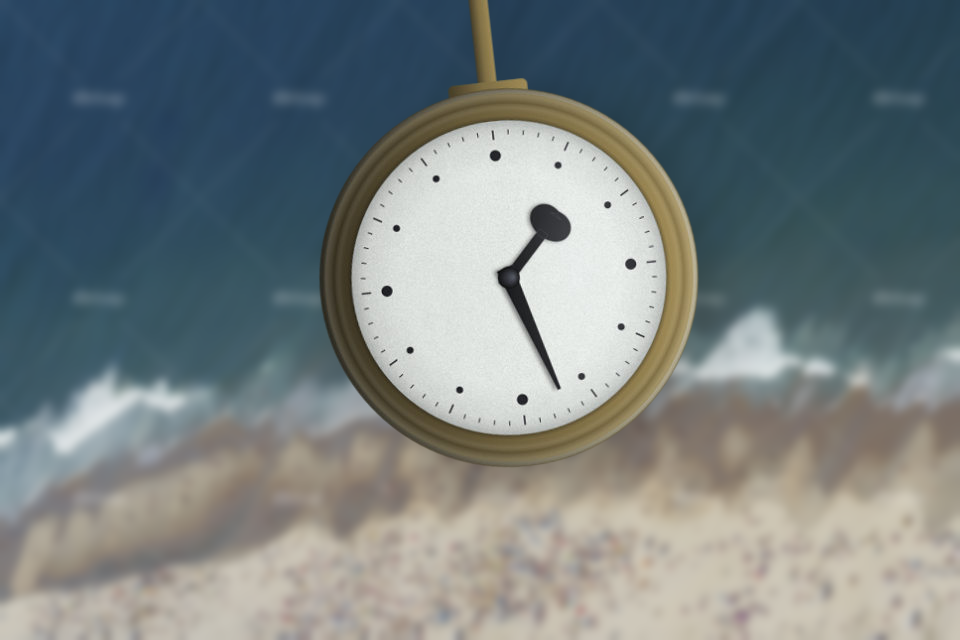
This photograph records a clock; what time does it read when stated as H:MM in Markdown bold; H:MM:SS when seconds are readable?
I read **1:27**
